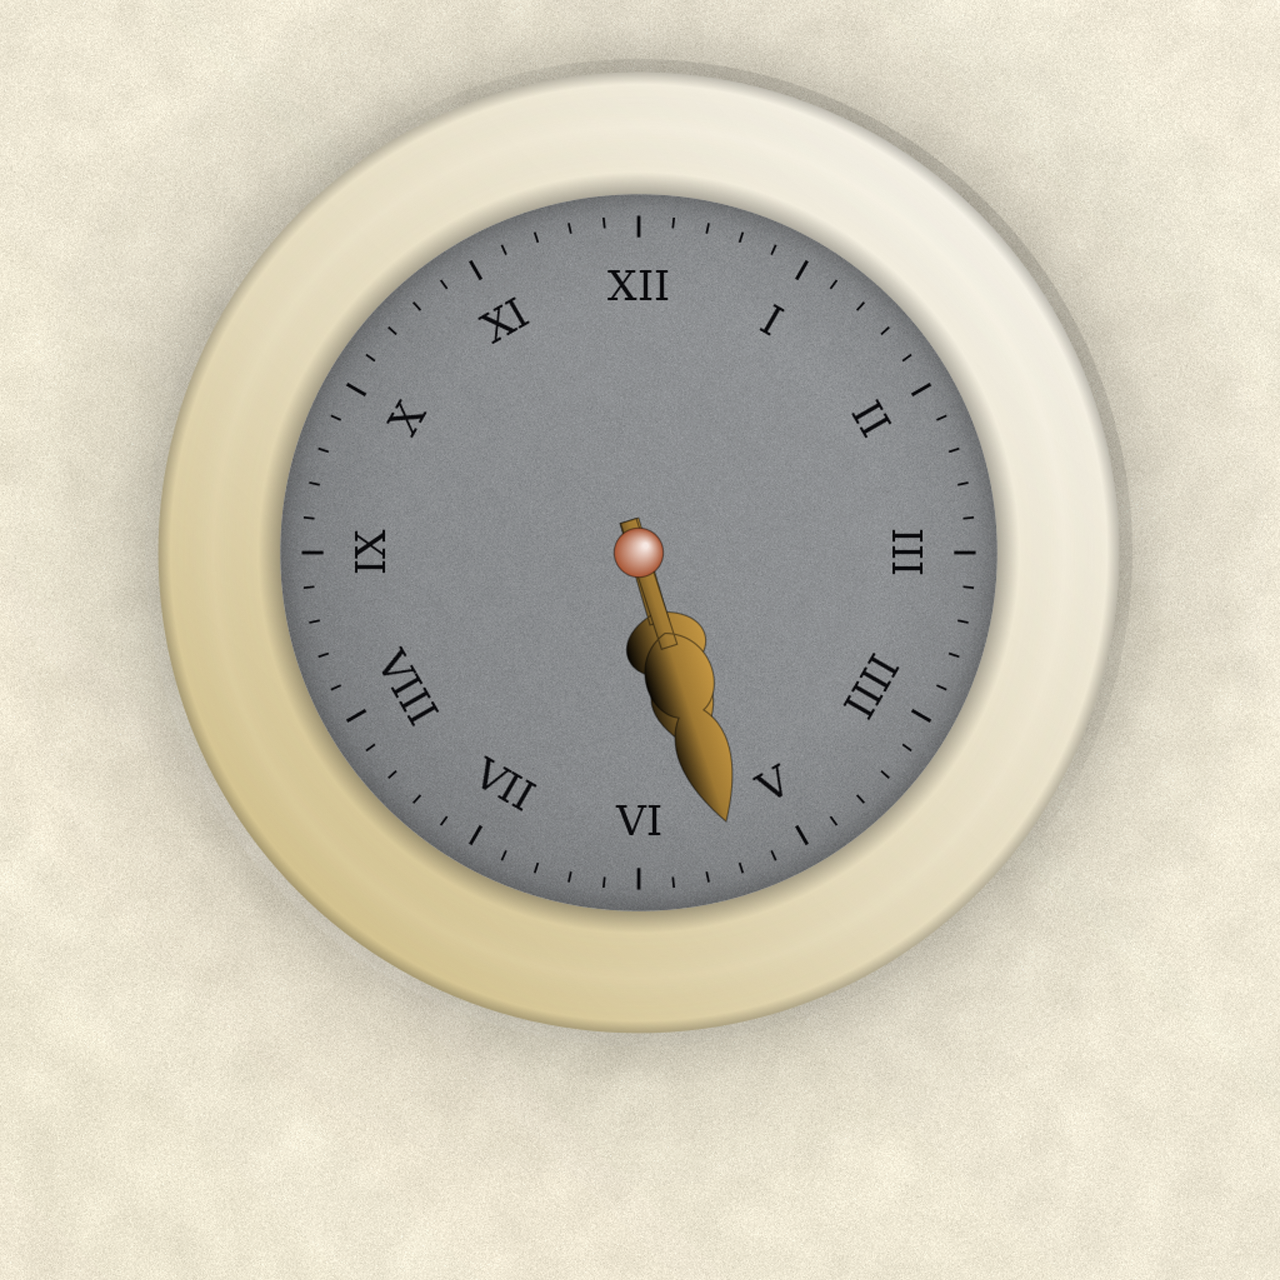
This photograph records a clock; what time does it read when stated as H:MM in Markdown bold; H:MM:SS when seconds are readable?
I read **5:27**
